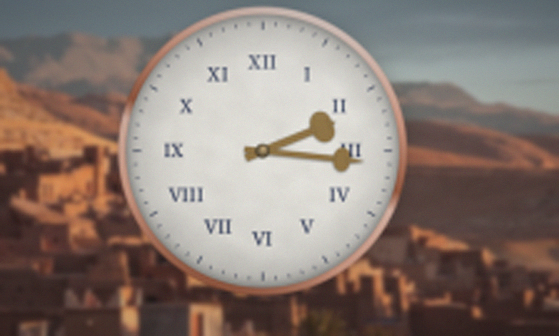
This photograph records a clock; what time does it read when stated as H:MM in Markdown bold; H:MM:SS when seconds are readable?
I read **2:16**
